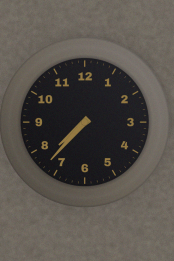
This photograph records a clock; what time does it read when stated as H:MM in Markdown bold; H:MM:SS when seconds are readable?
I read **7:37**
